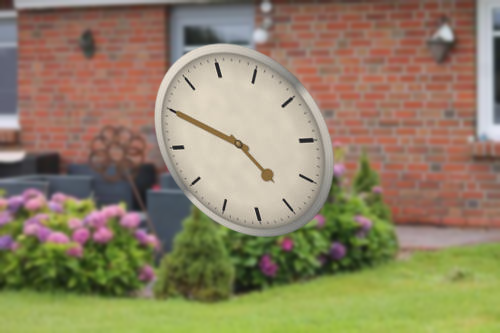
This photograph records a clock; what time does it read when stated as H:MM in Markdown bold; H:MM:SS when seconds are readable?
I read **4:50**
